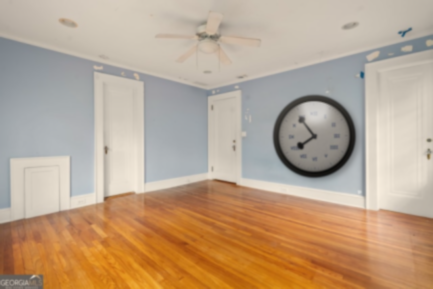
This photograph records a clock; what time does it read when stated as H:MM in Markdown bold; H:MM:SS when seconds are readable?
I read **7:54**
